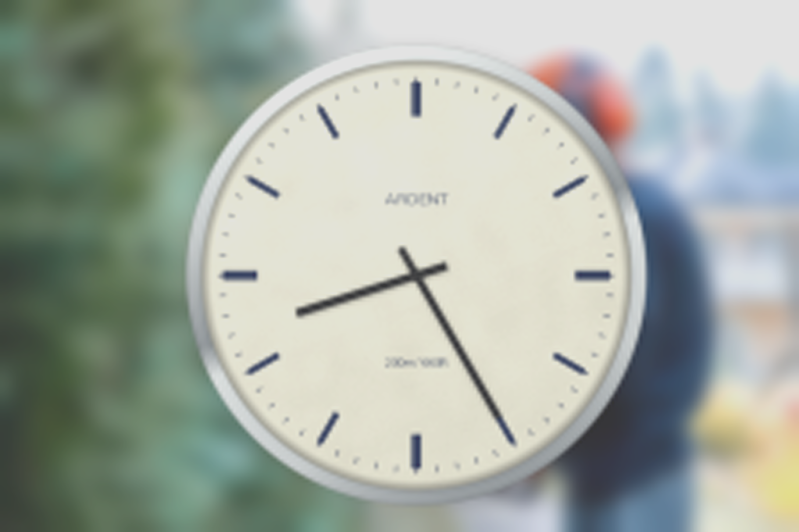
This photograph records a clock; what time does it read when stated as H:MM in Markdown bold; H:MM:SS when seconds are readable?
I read **8:25**
